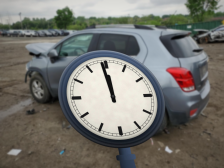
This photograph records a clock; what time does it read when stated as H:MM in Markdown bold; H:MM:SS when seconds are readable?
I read **11:59**
